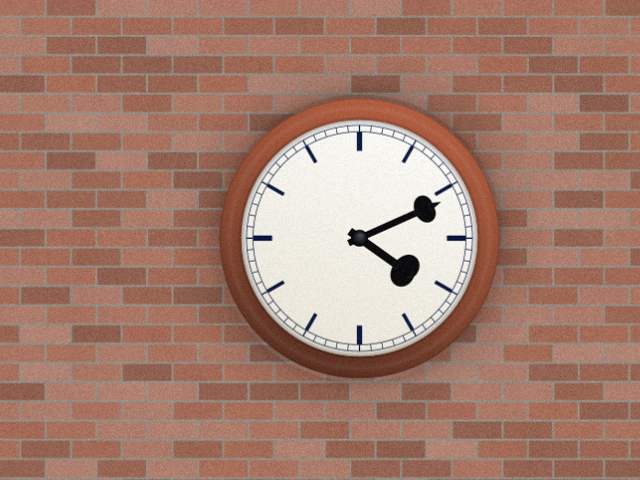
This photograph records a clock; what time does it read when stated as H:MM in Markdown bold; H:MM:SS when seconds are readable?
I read **4:11**
